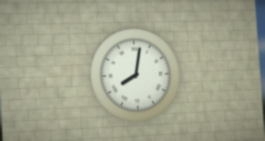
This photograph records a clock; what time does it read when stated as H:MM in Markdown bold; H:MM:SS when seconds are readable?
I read **8:02**
